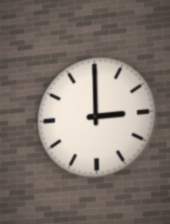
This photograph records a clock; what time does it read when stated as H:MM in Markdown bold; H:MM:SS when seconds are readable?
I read **3:00**
